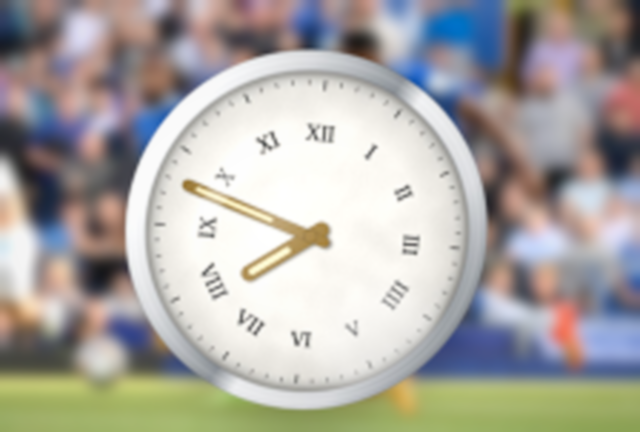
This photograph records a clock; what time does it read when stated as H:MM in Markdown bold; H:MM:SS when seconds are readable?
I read **7:48**
